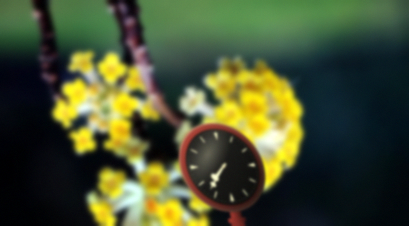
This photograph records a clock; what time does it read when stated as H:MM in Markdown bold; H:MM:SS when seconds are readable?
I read **7:37**
